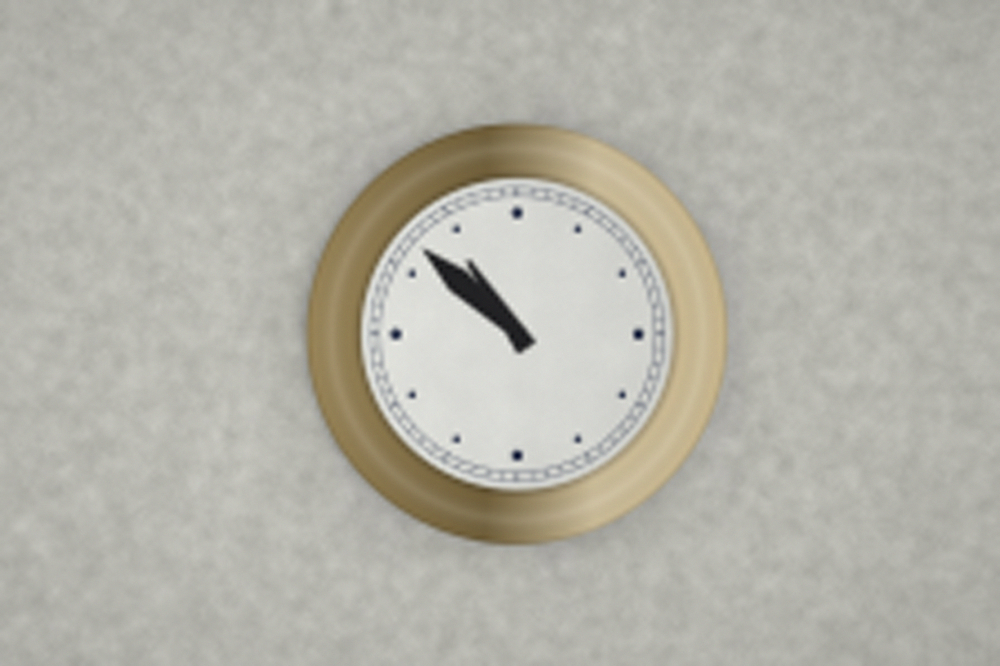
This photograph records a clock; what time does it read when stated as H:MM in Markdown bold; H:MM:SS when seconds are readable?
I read **10:52**
